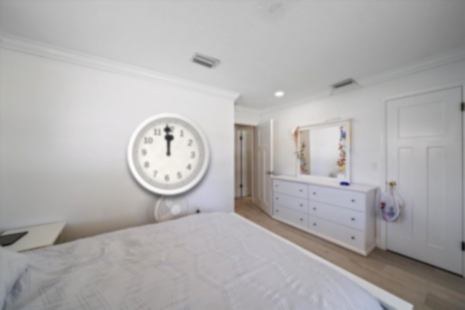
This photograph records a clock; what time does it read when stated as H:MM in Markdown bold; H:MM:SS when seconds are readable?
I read **11:59**
